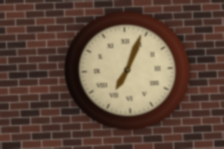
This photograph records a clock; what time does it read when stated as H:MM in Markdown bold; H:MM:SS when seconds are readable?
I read **7:04**
